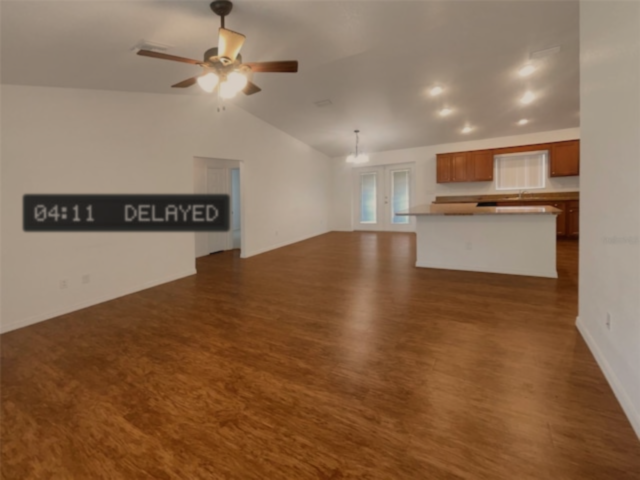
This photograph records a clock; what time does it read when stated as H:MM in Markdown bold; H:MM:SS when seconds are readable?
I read **4:11**
